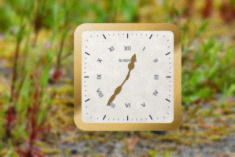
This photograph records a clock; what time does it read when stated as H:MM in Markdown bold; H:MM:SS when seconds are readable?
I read **12:36**
